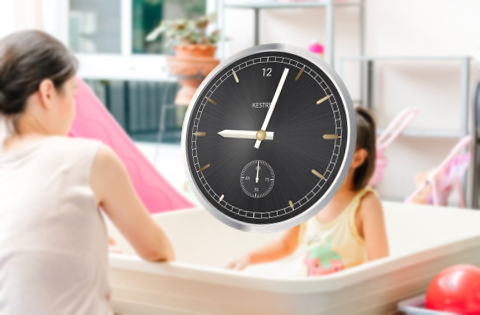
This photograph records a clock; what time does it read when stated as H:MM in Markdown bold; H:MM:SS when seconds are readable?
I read **9:03**
